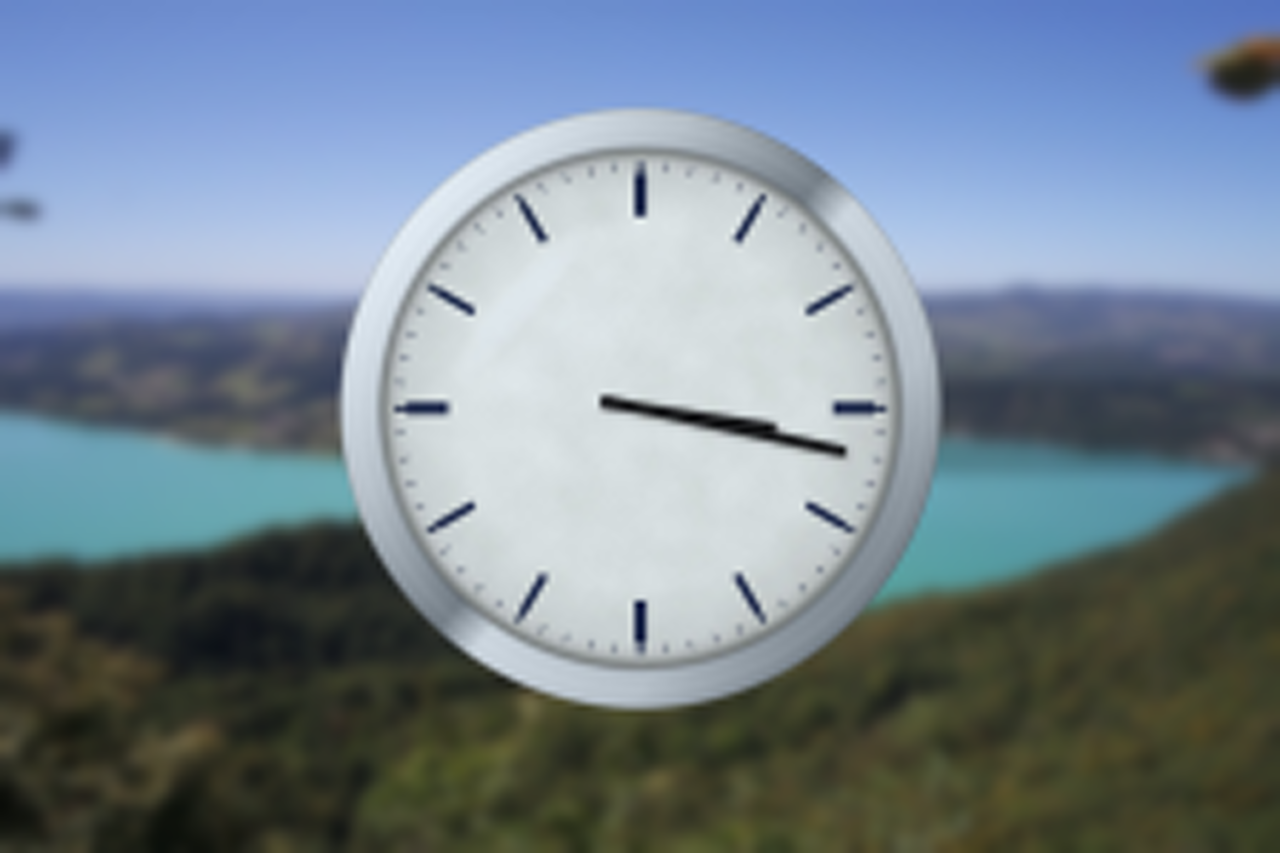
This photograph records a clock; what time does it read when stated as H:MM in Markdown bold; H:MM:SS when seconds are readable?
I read **3:17**
